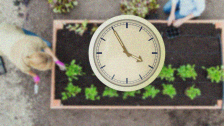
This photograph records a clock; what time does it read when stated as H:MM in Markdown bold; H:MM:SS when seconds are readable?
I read **3:55**
